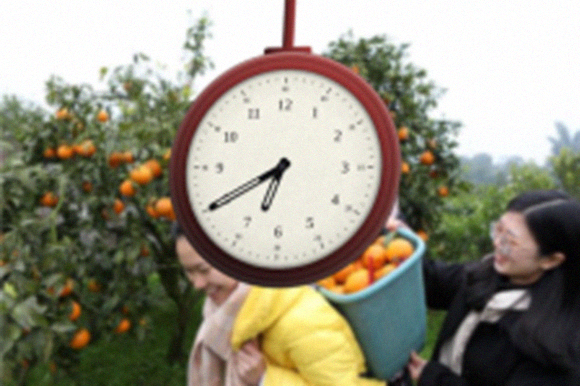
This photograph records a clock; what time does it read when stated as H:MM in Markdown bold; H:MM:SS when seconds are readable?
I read **6:40**
